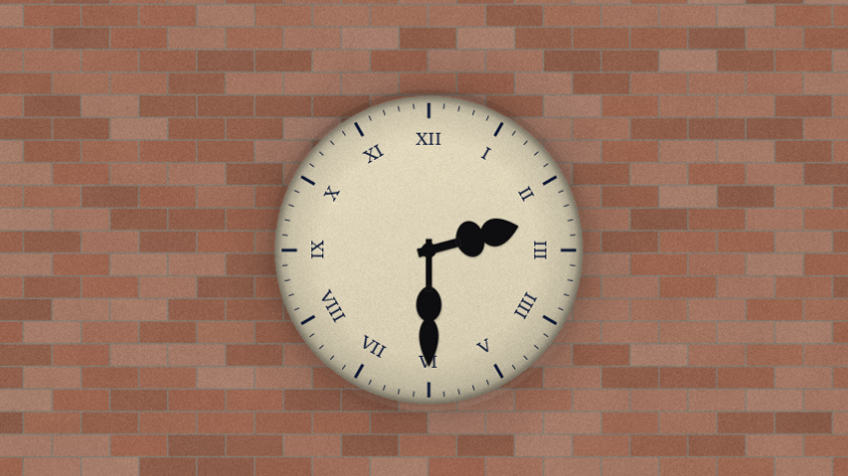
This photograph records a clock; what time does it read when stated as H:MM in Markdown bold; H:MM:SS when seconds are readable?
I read **2:30**
